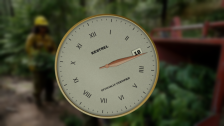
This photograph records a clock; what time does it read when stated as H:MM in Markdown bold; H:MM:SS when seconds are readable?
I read **3:16**
